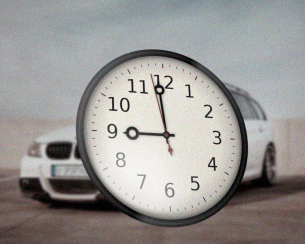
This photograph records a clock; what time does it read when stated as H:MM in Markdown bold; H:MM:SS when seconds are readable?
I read **8:58:58**
